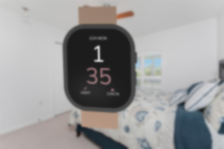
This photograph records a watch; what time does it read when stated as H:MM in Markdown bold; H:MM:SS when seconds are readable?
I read **1:35**
